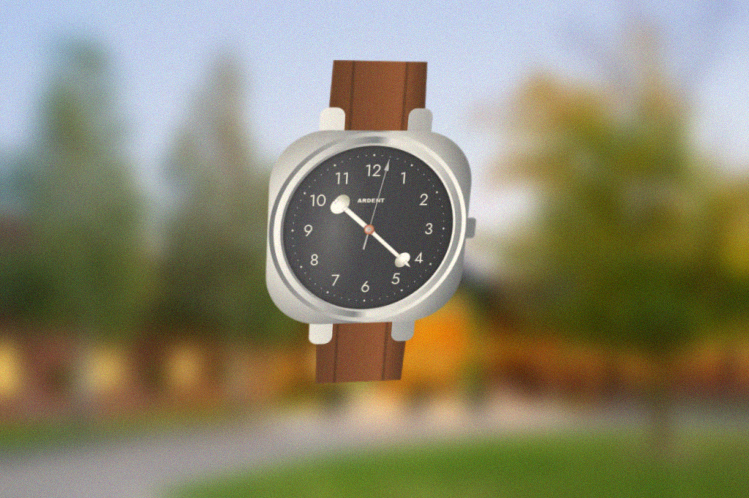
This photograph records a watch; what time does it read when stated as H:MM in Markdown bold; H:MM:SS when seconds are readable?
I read **10:22:02**
